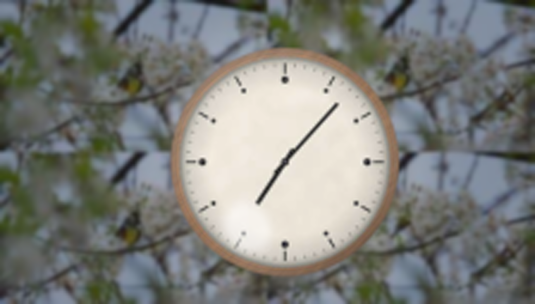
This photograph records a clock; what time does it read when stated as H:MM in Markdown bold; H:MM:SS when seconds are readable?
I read **7:07**
